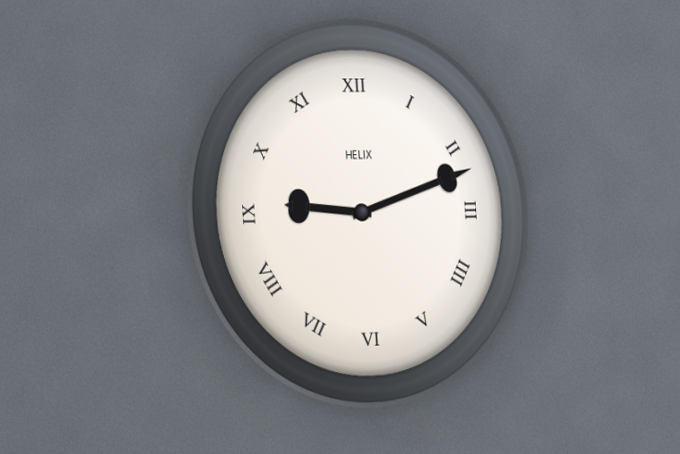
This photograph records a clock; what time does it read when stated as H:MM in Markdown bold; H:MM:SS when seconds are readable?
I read **9:12**
